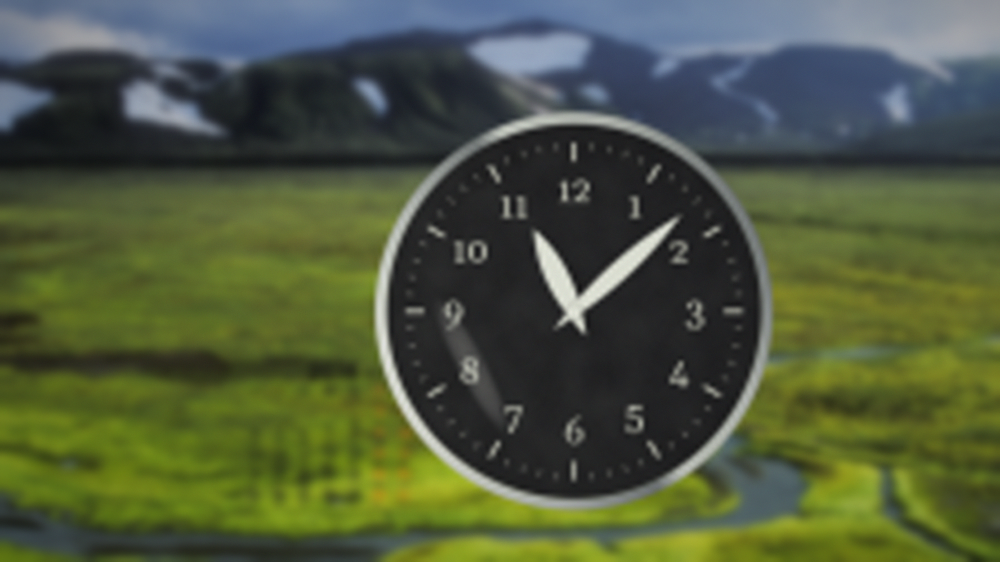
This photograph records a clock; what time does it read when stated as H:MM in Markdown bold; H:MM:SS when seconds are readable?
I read **11:08**
